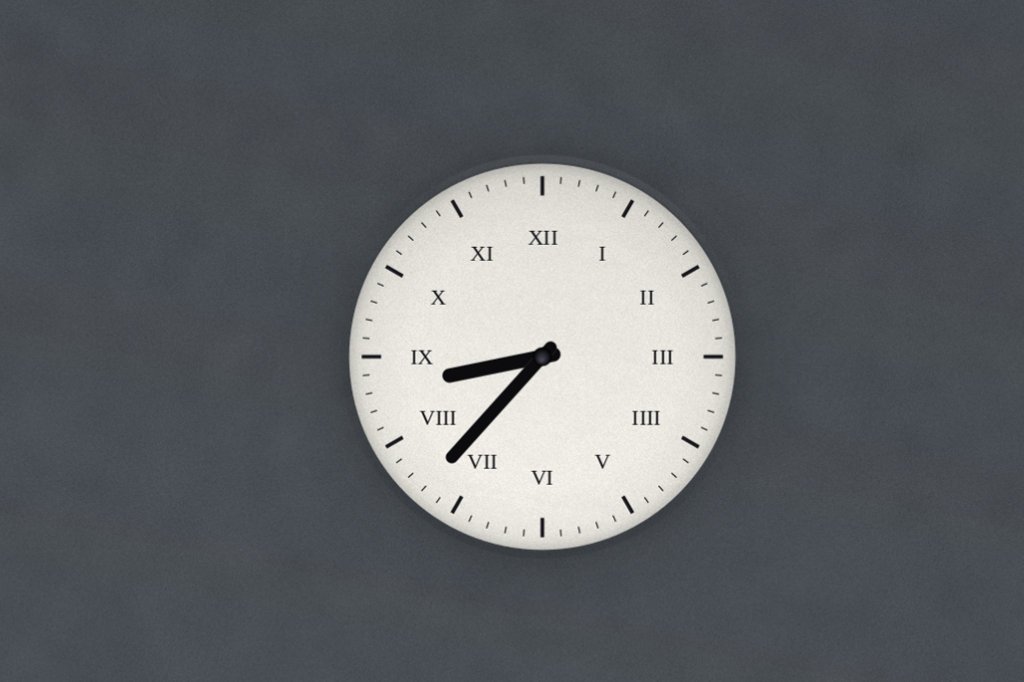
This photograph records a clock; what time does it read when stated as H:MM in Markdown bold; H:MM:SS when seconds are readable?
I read **8:37**
